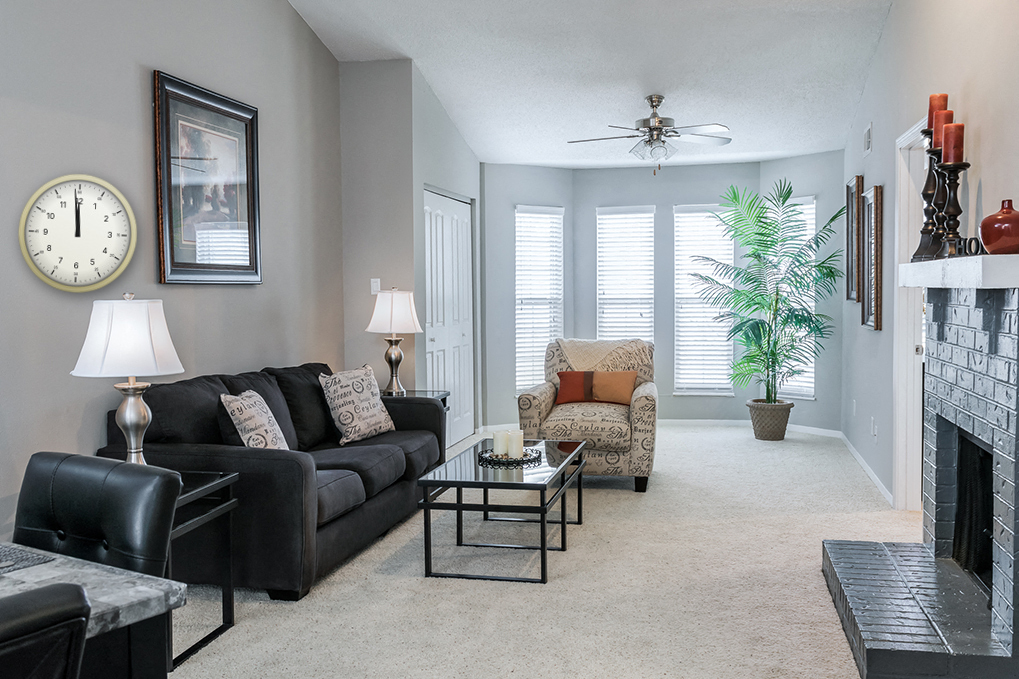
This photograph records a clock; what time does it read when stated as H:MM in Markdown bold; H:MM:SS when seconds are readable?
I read **11:59**
